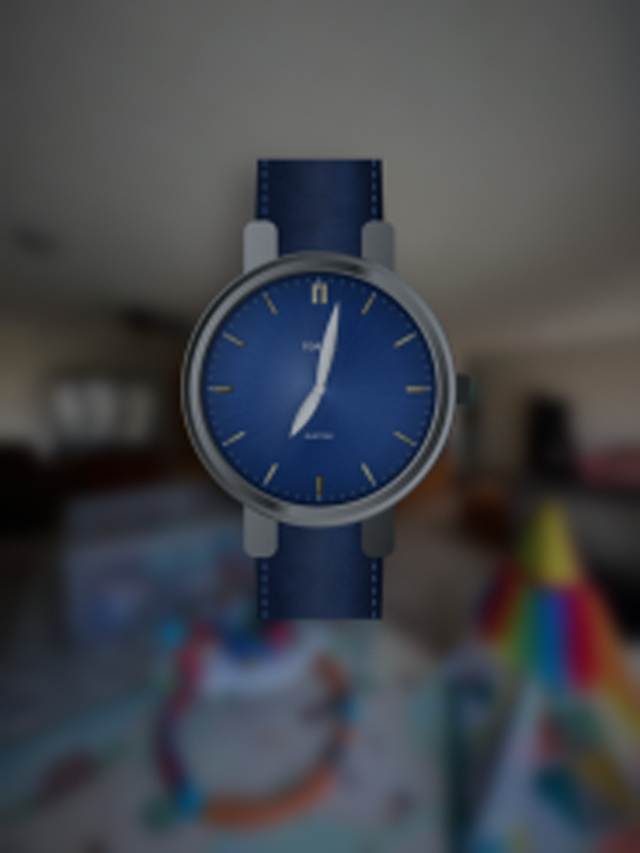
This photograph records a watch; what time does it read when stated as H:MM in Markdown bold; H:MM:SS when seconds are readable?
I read **7:02**
